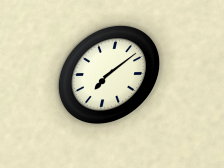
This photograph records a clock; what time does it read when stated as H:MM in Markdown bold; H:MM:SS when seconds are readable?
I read **7:08**
